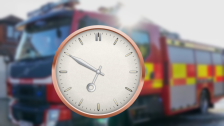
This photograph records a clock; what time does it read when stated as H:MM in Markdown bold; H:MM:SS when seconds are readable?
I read **6:50**
